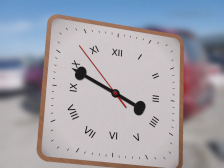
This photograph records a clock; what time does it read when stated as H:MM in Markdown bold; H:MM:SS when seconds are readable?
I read **3:48:53**
